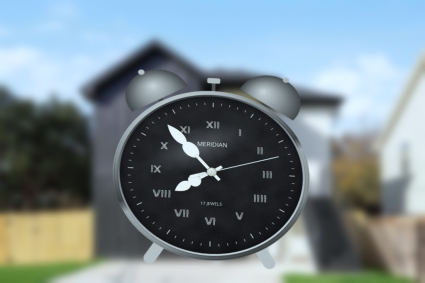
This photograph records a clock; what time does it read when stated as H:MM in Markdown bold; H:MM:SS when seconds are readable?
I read **7:53:12**
